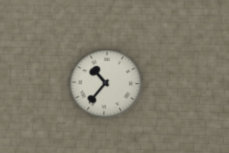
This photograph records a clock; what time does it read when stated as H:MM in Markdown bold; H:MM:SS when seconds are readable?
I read **10:36**
